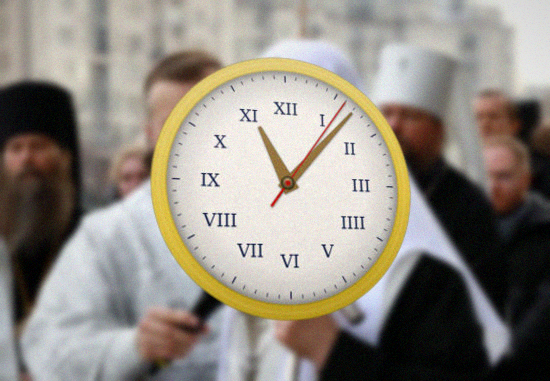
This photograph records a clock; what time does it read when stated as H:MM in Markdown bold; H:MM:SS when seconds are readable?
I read **11:07:06**
